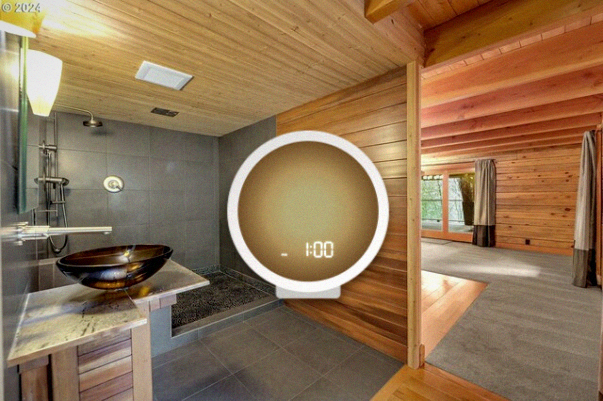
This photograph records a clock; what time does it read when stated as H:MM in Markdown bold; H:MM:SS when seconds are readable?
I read **1:00**
